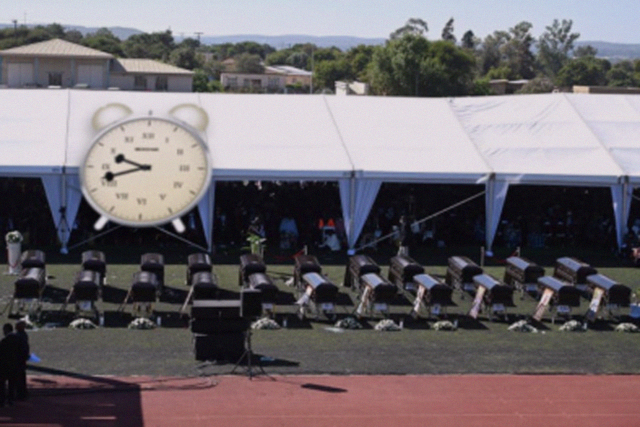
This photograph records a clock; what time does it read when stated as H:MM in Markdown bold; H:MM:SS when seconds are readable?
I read **9:42**
